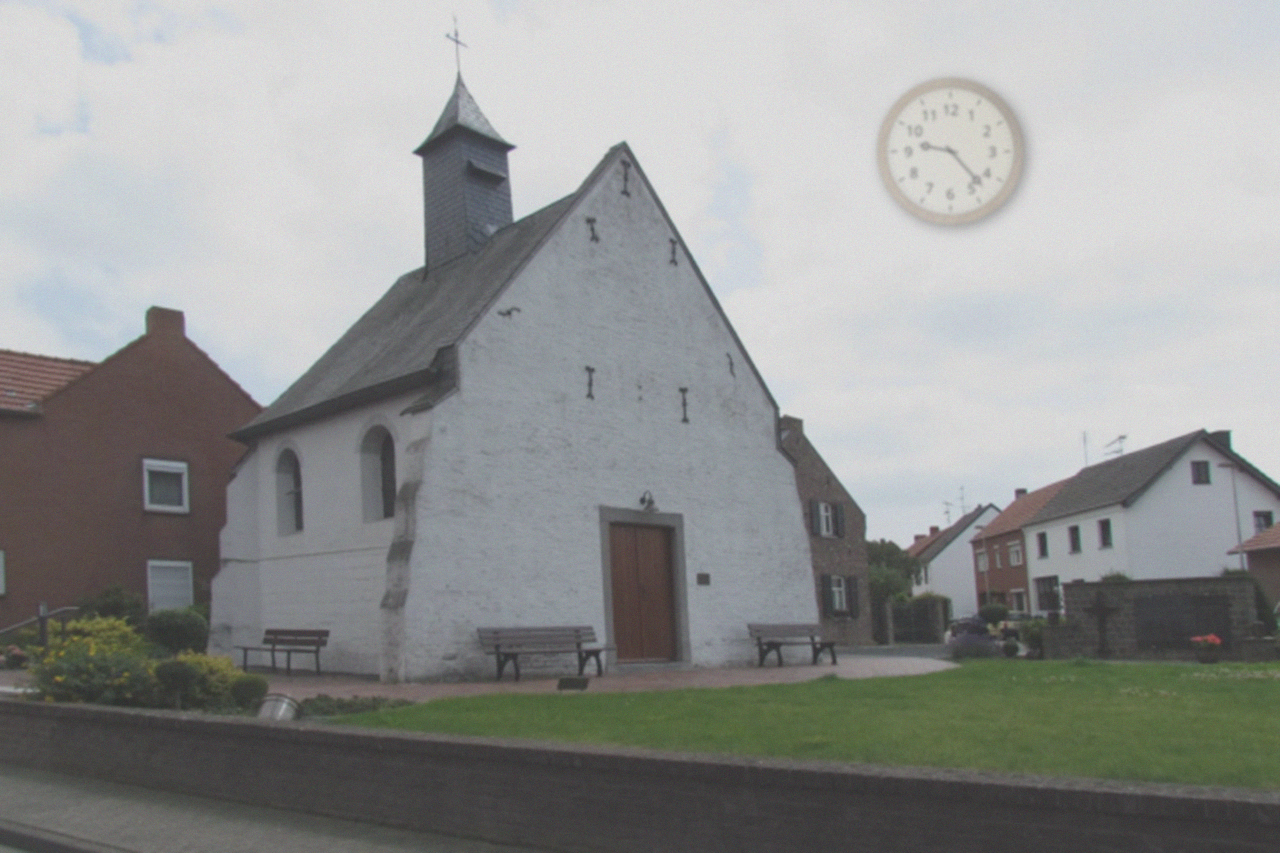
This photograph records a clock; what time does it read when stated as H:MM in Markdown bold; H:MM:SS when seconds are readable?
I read **9:23**
